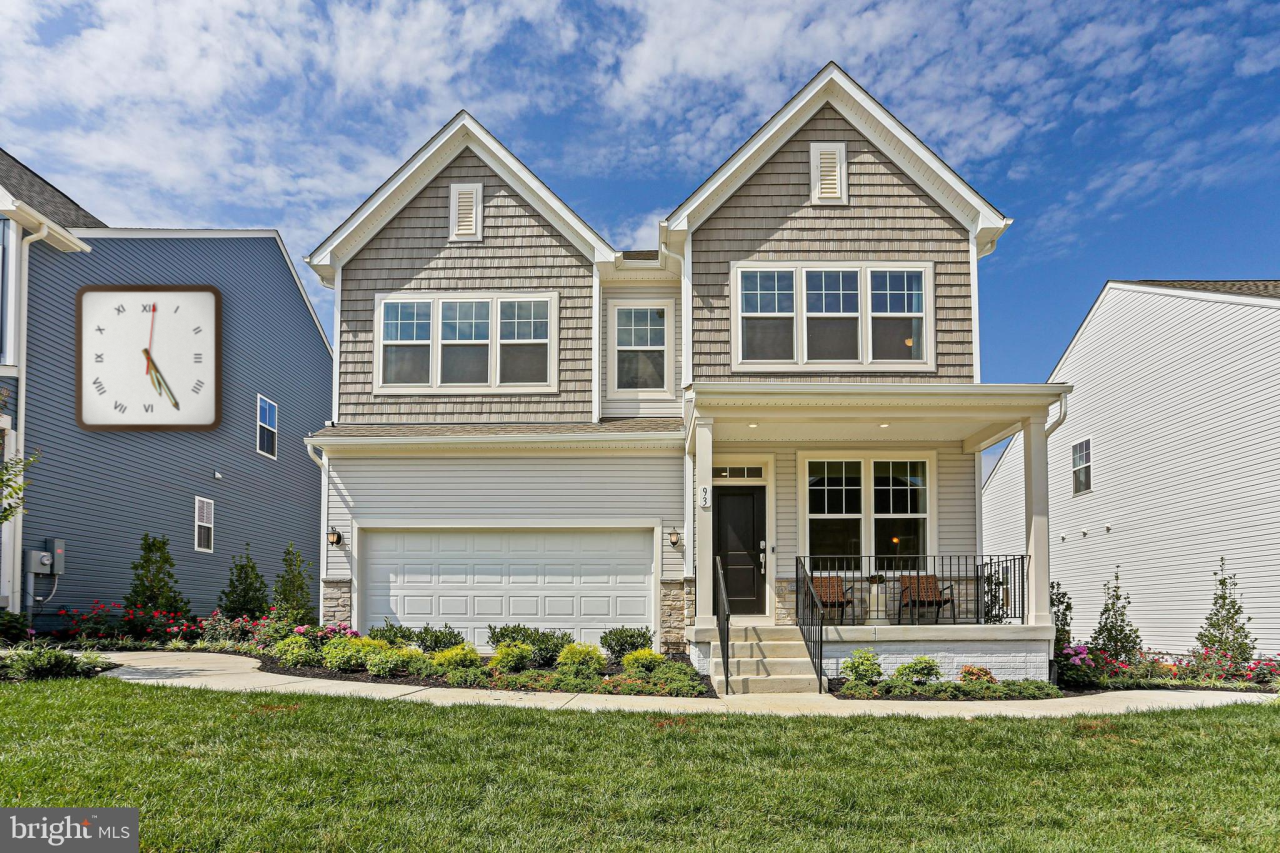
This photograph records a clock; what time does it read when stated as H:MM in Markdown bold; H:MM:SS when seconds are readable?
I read **5:25:01**
